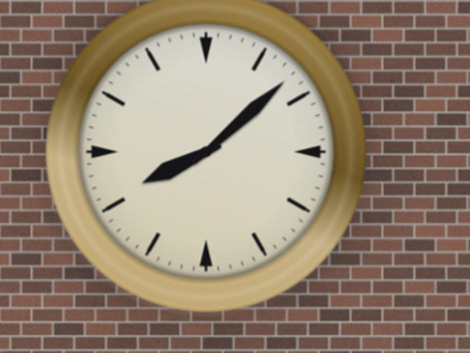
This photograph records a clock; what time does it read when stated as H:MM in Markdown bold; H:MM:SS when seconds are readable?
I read **8:08**
